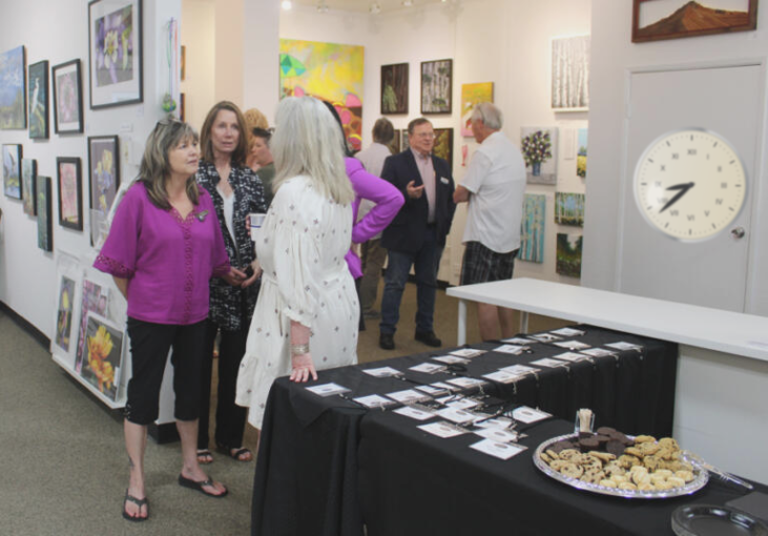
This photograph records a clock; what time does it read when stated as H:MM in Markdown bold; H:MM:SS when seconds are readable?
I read **8:38**
